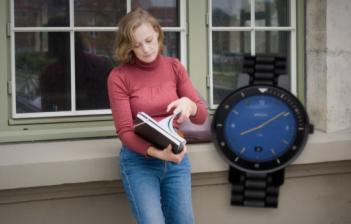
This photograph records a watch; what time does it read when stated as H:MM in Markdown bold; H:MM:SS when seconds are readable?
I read **8:09**
